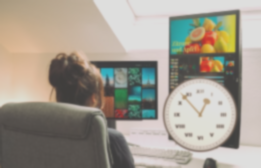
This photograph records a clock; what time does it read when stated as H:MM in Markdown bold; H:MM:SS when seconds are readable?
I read **12:53**
